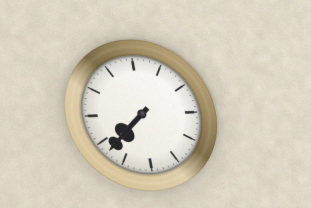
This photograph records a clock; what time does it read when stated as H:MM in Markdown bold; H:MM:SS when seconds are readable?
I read **7:38**
